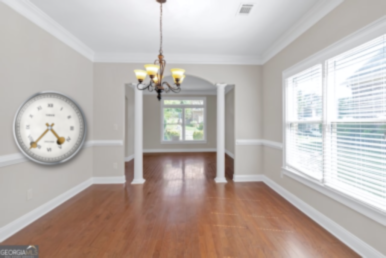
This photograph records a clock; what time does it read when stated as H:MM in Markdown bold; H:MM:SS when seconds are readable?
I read **4:37**
